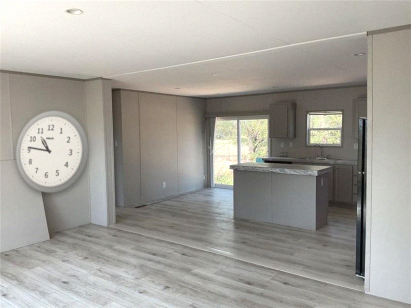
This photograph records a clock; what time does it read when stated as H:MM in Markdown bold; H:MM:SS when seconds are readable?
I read **10:46**
